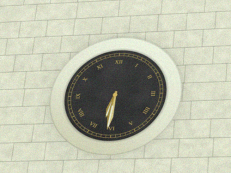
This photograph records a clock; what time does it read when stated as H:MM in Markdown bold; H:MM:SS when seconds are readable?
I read **6:31**
